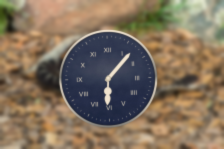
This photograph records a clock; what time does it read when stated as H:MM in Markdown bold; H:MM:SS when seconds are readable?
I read **6:07**
